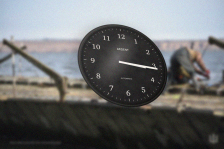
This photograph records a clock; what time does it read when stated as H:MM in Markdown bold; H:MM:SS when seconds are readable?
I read **3:16**
